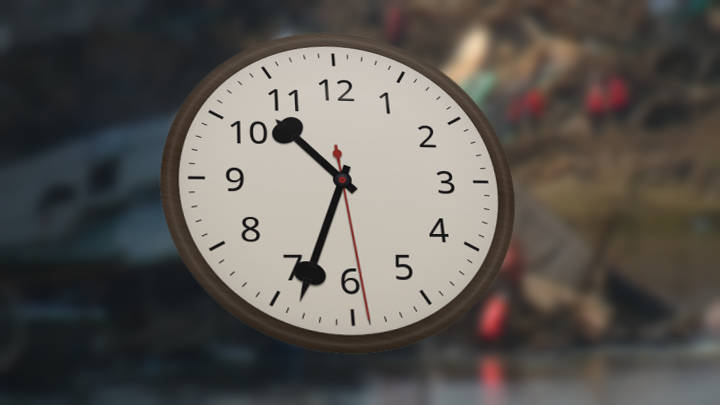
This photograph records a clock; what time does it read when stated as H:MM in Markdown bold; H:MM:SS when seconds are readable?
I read **10:33:29**
